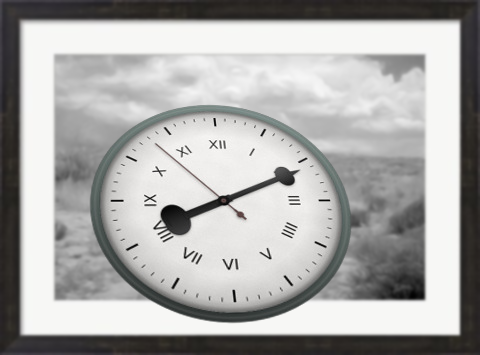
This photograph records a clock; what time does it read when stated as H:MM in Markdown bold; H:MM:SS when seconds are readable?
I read **8:10:53**
